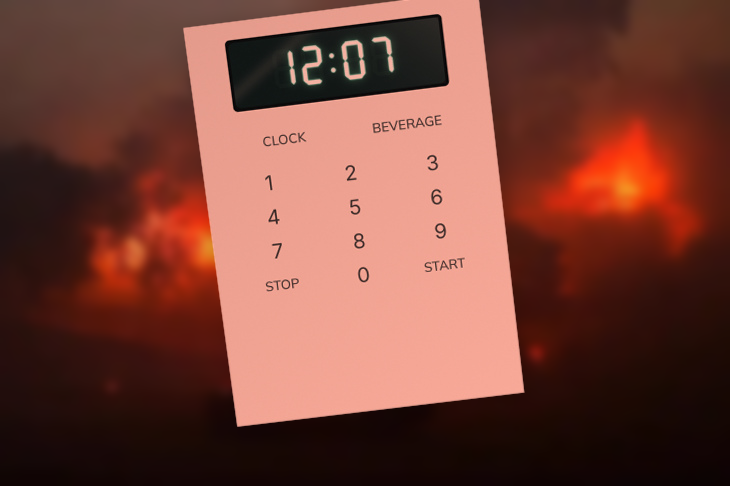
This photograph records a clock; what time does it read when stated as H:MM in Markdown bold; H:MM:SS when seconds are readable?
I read **12:07**
